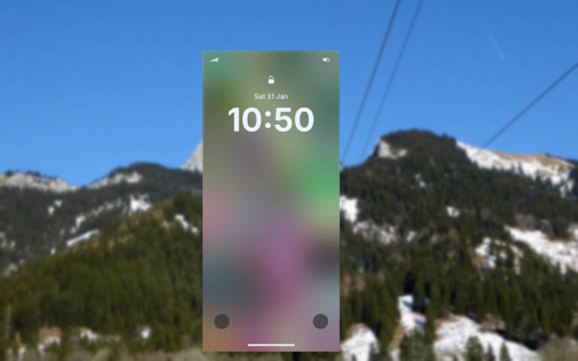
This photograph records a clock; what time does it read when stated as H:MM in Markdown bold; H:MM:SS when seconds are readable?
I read **10:50**
